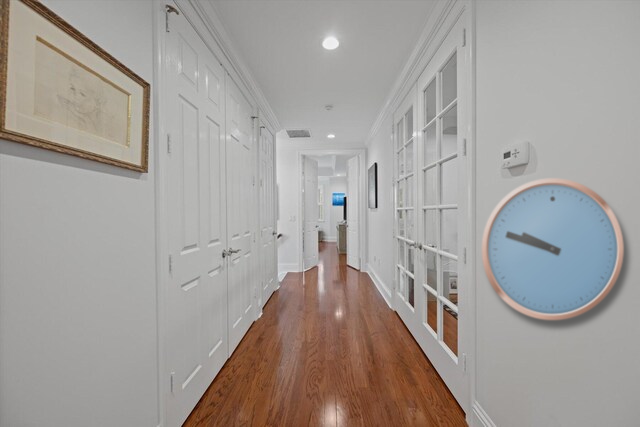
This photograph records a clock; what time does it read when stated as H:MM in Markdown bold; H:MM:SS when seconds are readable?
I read **9:48**
